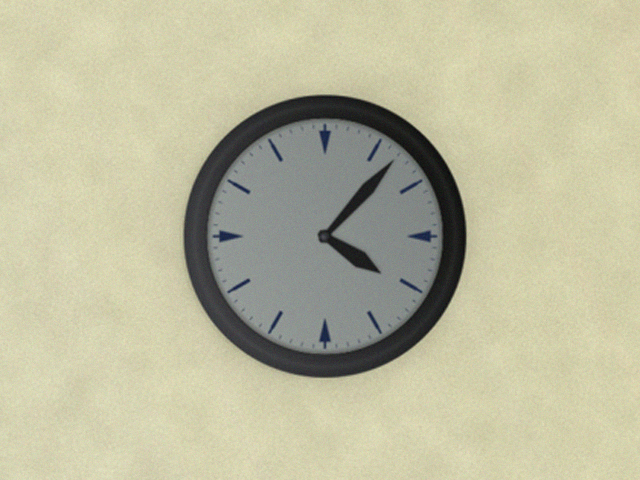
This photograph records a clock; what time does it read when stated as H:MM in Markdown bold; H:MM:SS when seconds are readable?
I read **4:07**
